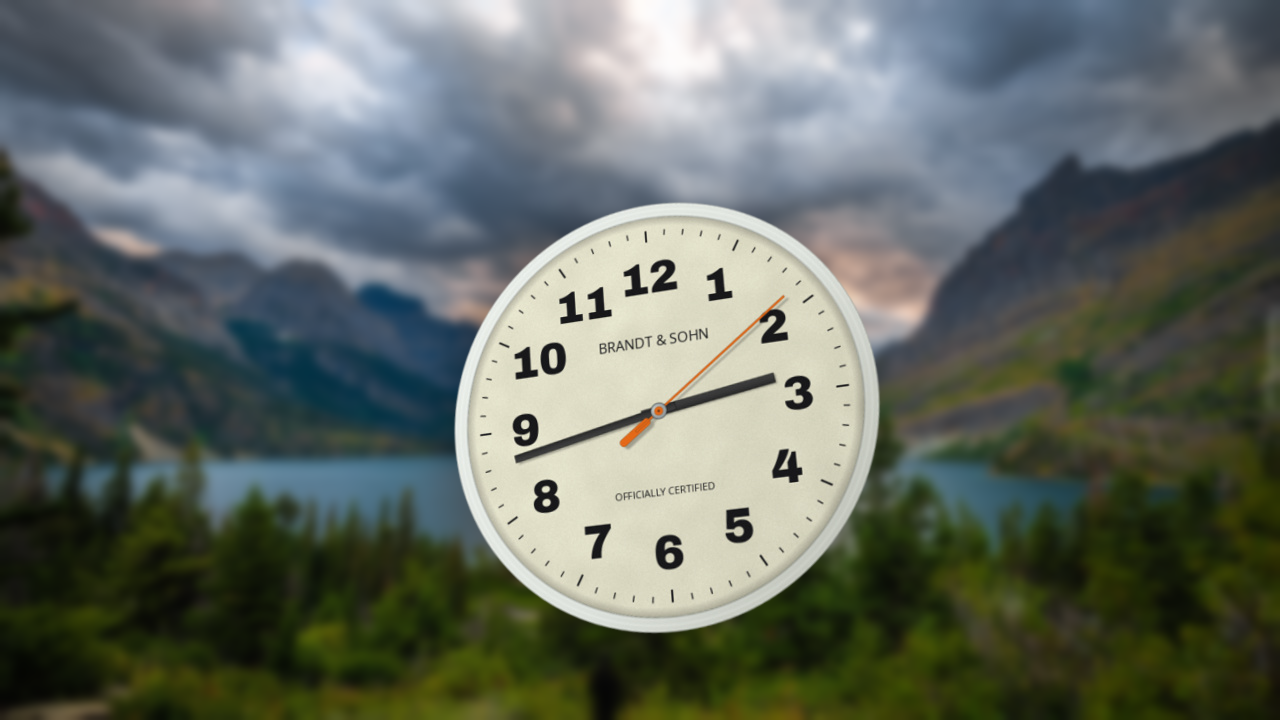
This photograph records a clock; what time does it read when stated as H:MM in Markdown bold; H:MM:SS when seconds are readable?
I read **2:43:09**
